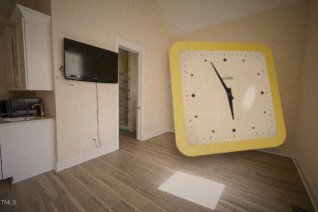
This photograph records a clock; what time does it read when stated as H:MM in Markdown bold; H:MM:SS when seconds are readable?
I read **5:56**
